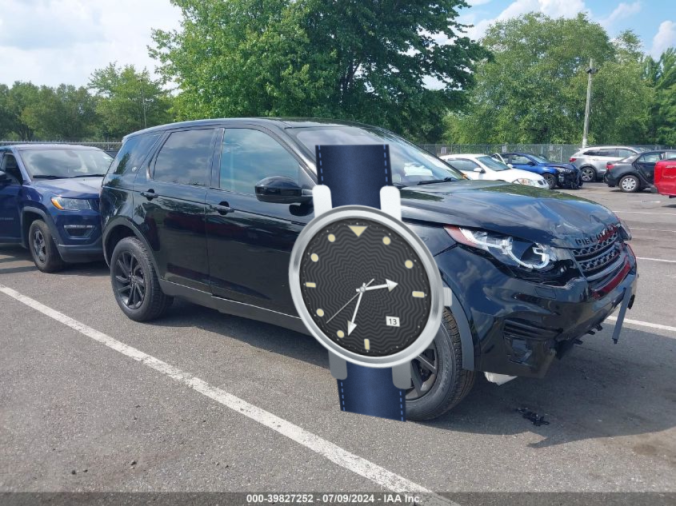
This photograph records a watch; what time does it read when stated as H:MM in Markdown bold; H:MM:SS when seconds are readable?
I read **2:33:38**
